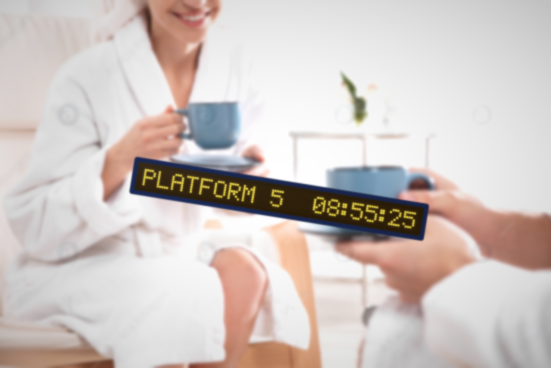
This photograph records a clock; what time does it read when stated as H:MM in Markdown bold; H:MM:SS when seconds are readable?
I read **8:55:25**
